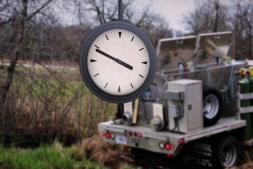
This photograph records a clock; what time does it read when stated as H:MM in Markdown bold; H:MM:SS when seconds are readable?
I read **3:49**
